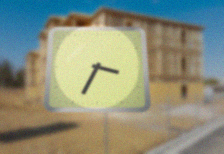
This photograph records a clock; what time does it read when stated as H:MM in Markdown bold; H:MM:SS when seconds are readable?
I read **3:34**
